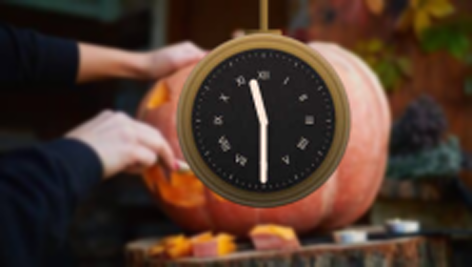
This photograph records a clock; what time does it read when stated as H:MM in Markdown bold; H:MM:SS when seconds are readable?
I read **11:30**
